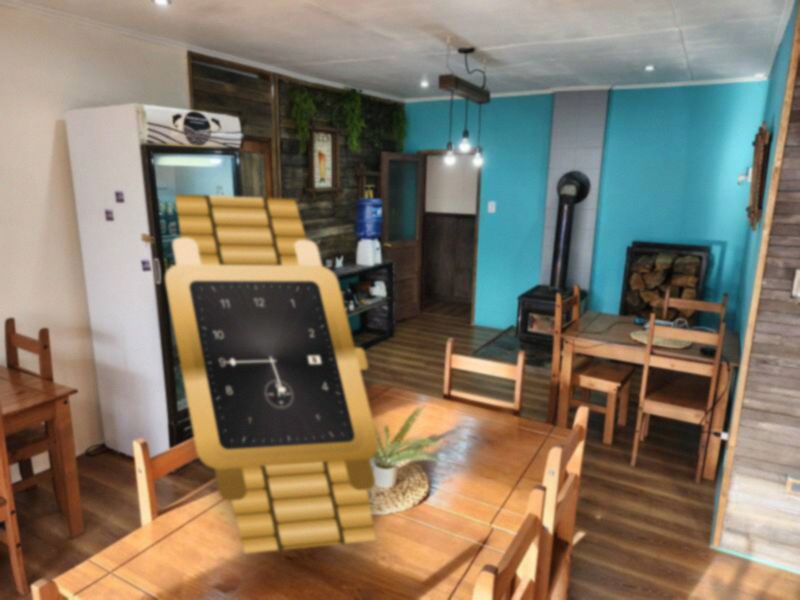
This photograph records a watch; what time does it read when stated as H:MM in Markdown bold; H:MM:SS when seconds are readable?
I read **5:45**
